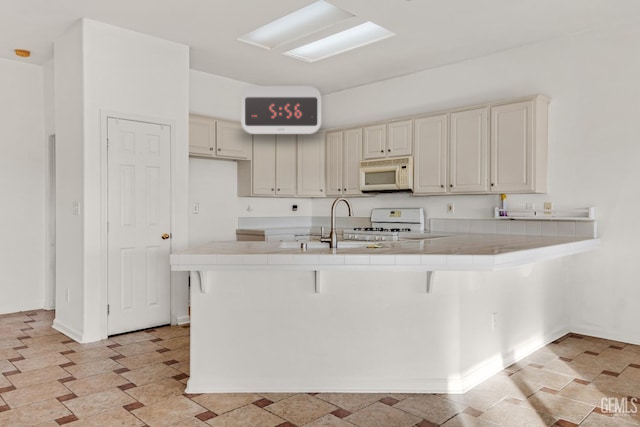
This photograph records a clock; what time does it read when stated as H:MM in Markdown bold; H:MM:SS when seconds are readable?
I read **5:56**
